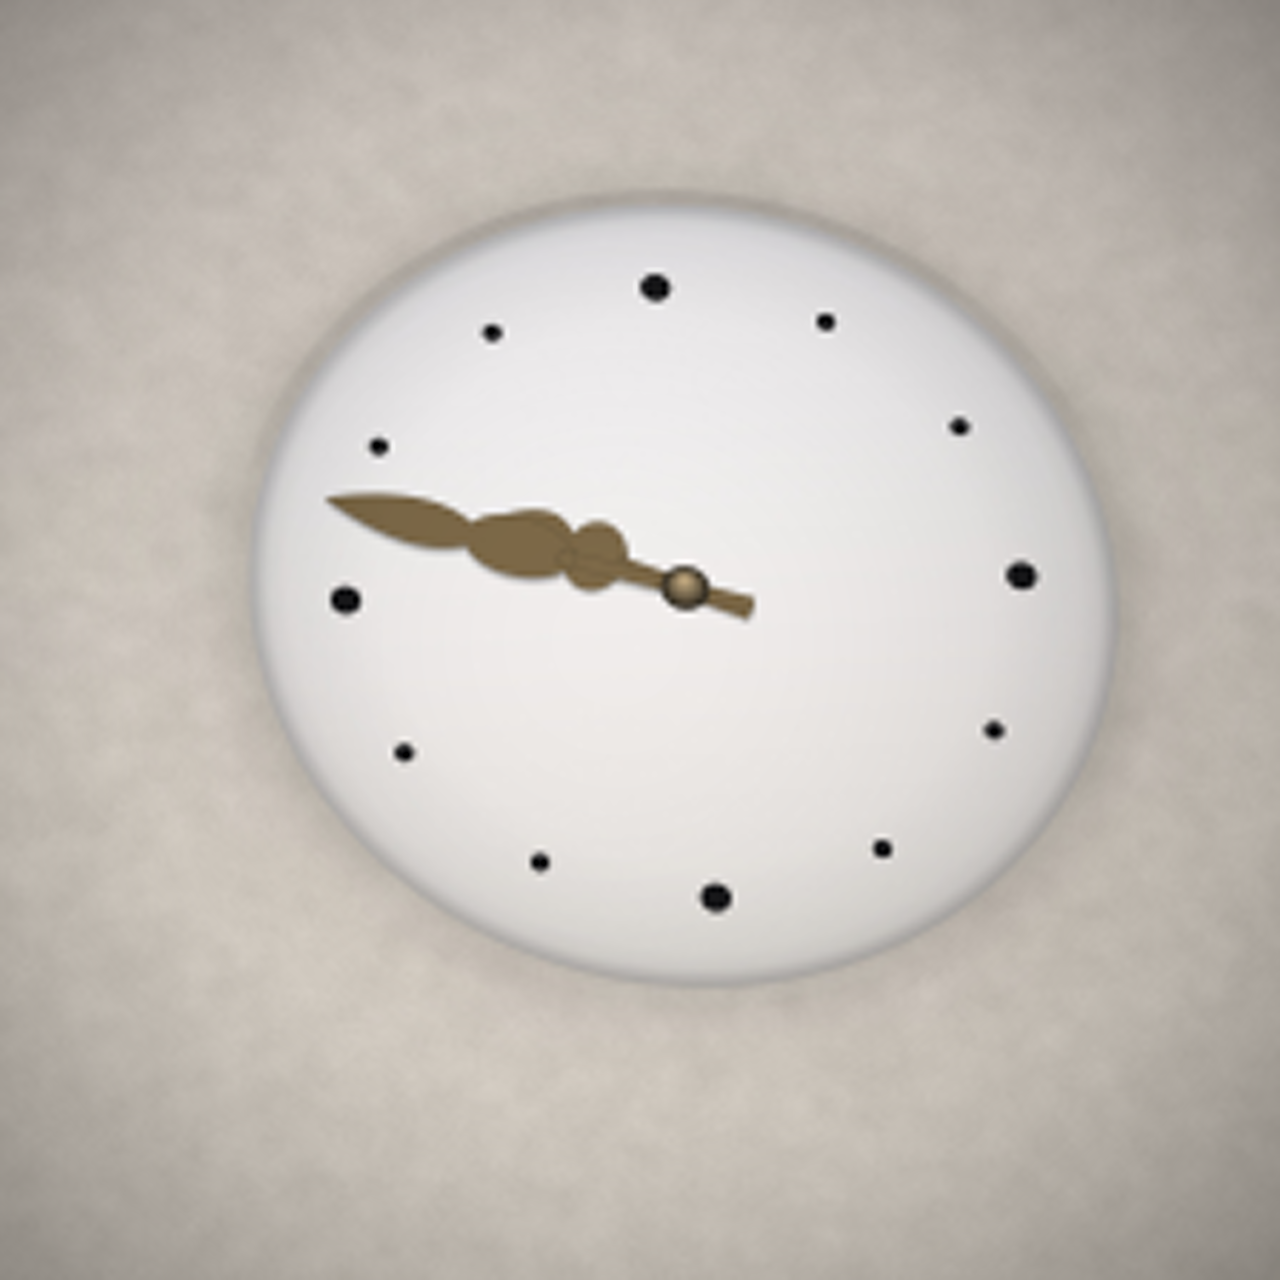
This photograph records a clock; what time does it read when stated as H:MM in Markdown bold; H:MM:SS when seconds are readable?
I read **9:48**
